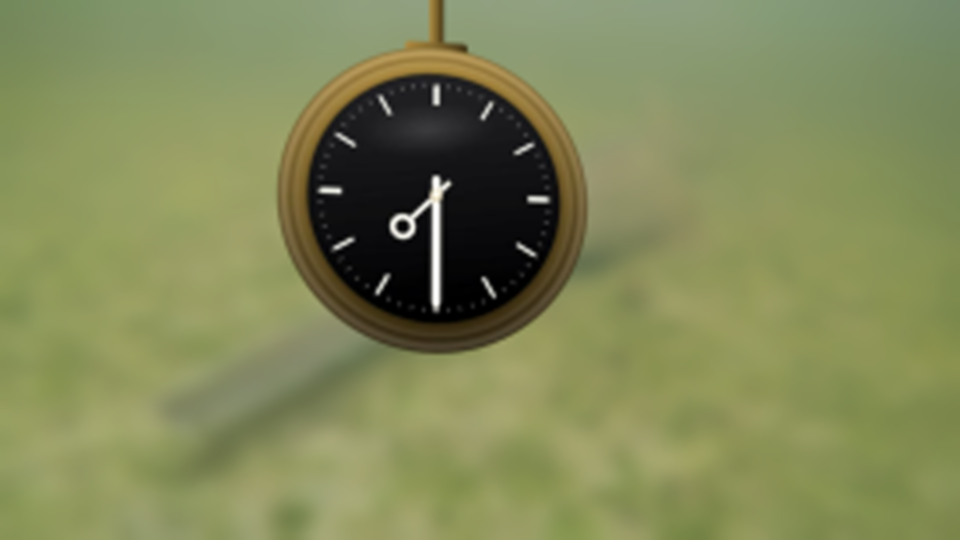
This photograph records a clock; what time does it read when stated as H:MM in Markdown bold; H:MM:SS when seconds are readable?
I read **7:30**
